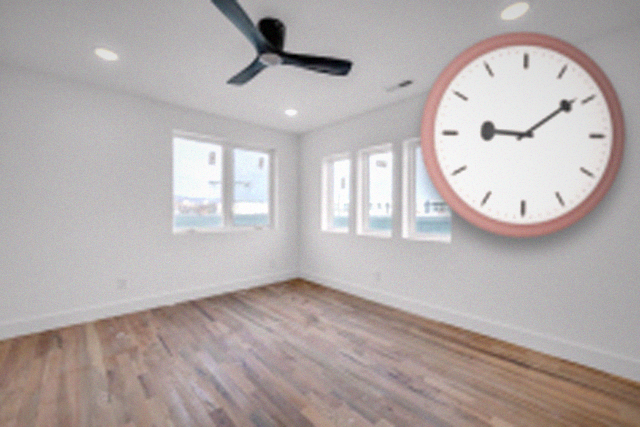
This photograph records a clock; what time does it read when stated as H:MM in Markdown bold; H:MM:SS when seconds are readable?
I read **9:09**
